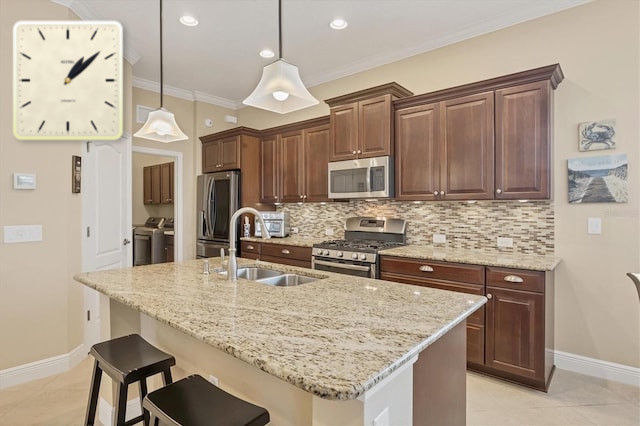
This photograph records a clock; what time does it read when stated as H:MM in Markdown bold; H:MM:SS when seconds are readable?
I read **1:08**
